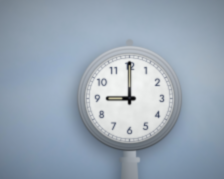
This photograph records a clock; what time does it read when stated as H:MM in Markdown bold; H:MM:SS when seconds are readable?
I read **9:00**
